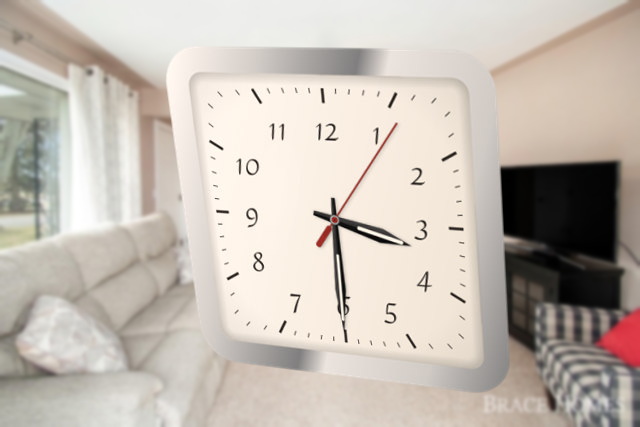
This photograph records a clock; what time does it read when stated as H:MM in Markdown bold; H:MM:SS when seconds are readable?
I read **3:30:06**
